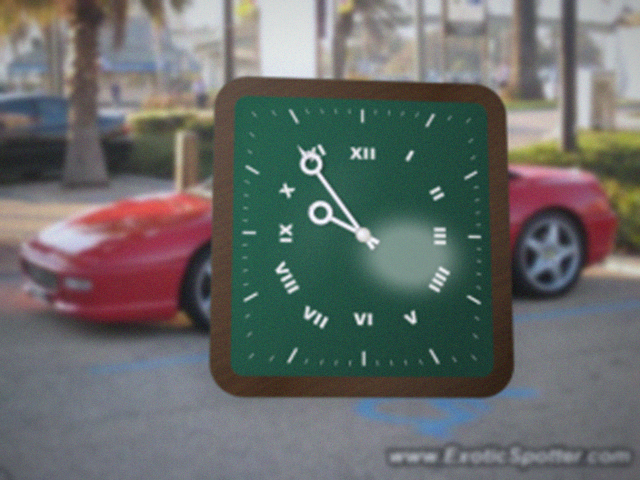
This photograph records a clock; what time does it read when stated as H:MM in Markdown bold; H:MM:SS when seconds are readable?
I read **9:54**
